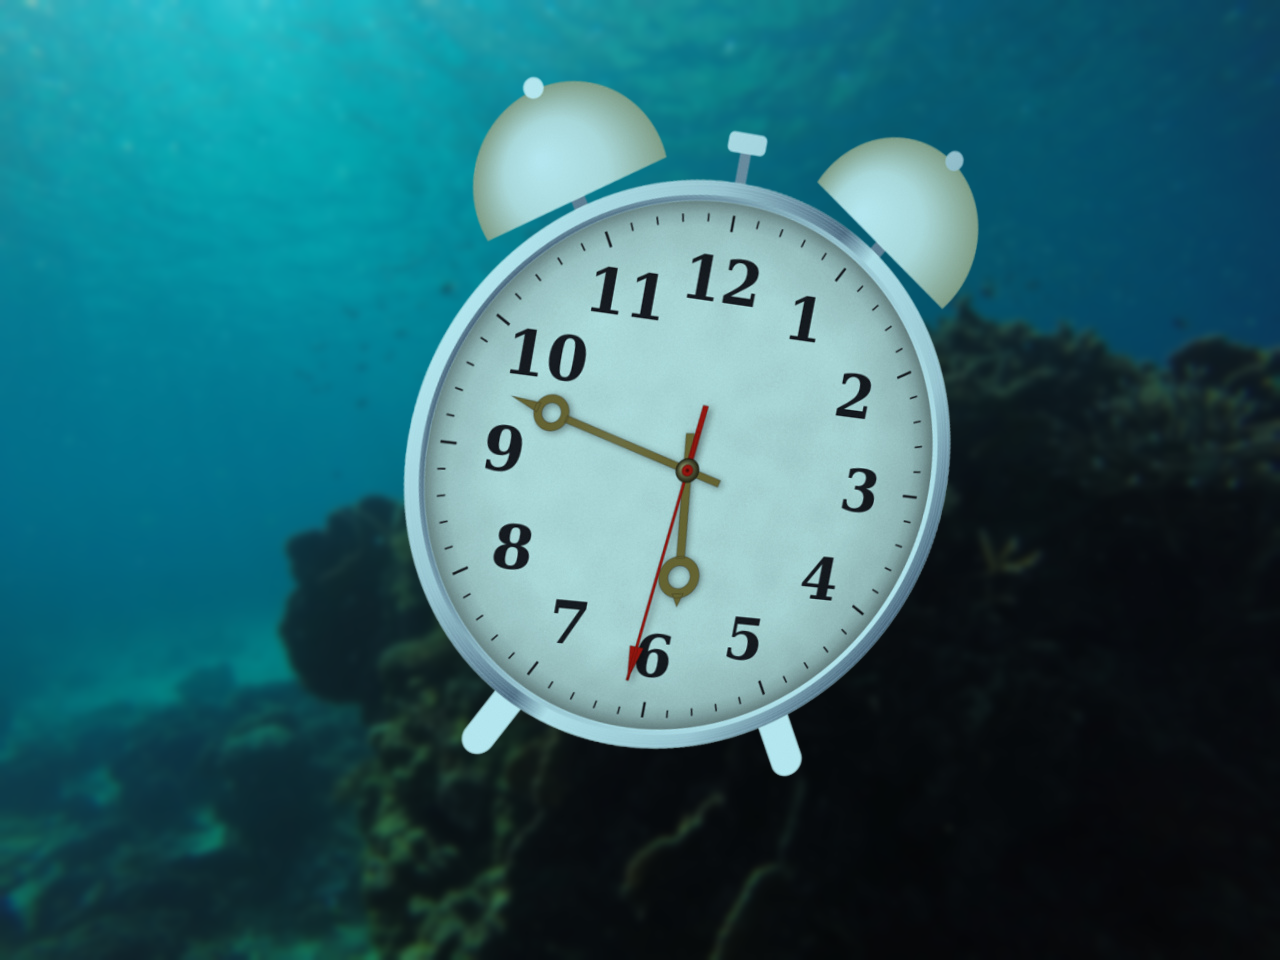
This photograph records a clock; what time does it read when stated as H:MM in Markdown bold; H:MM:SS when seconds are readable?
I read **5:47:31**
